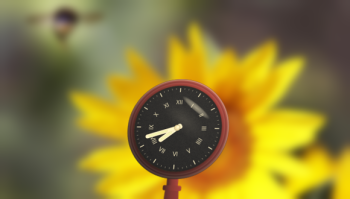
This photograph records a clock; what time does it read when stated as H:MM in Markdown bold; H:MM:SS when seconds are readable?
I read **7:42**
